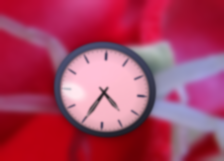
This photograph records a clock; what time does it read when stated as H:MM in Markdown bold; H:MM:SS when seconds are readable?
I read **4:35**
